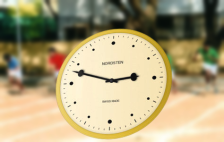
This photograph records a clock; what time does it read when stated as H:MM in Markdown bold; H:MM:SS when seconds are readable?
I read **2:48**
